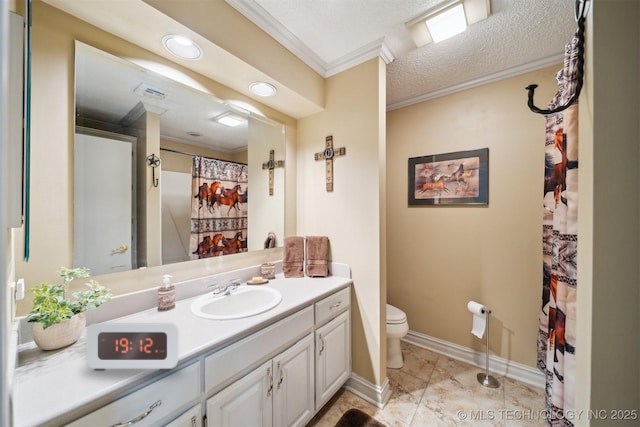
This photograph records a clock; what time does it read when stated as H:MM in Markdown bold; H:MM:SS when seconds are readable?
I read **19:12**
